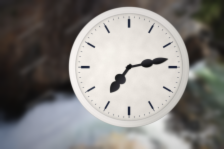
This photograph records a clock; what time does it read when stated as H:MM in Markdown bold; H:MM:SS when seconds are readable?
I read **7:13**
